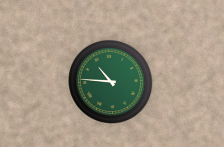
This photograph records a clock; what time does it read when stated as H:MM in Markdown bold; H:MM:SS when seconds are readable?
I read **10:46**
